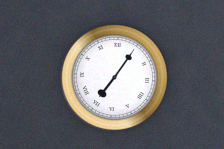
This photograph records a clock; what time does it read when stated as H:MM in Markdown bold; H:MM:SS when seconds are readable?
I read **7:05**
